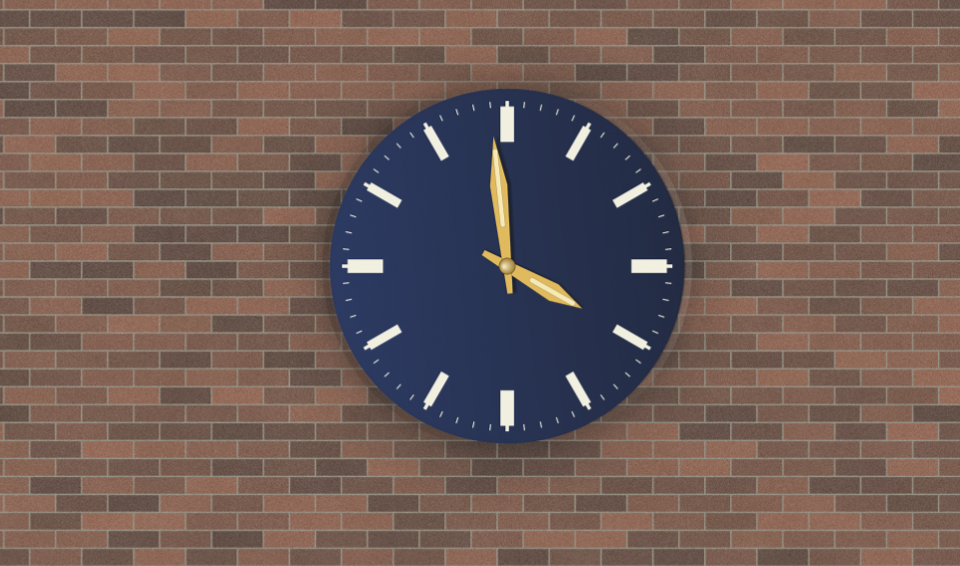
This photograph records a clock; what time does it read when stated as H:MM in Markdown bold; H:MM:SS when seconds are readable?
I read **3:59**
